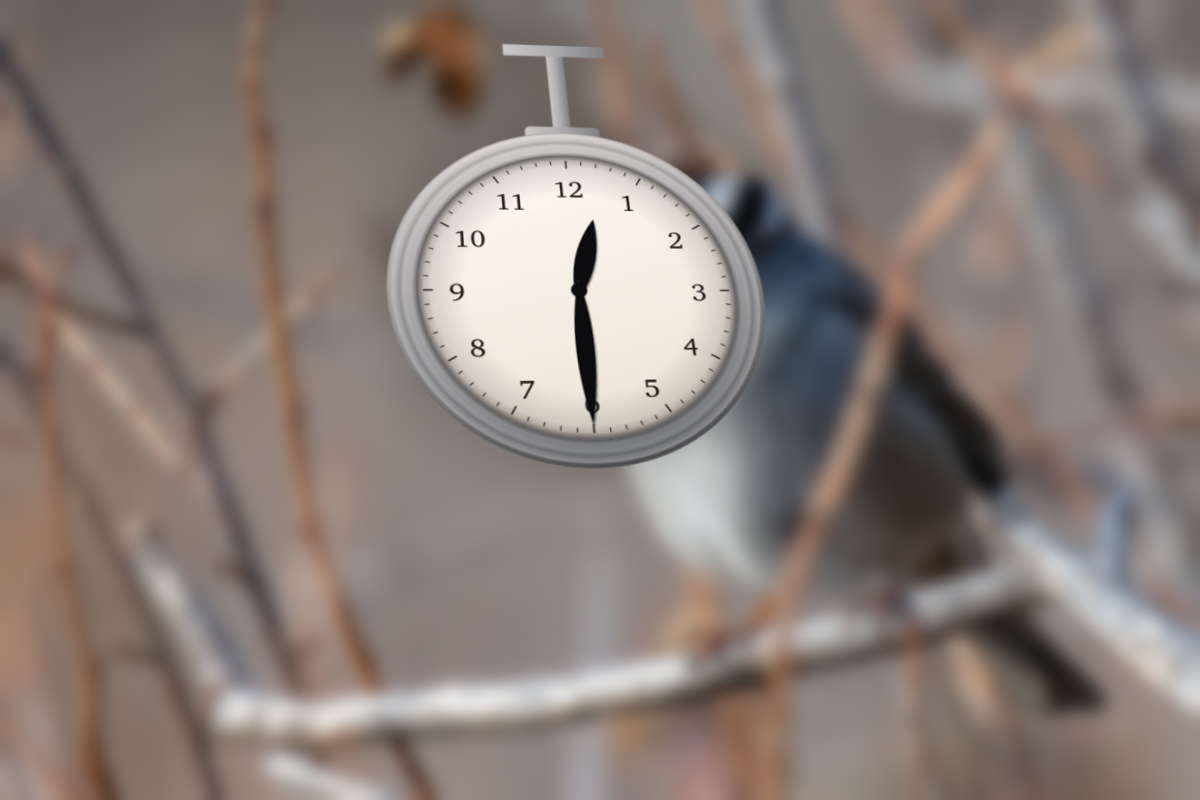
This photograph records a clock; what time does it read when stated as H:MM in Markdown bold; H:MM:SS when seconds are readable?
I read **12:30**
